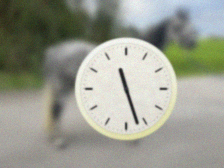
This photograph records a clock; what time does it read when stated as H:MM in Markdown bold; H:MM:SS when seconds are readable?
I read **11:27**
